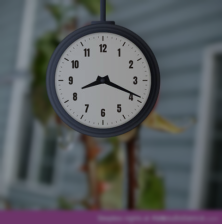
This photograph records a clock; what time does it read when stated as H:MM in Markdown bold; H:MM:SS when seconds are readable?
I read **8:19**
